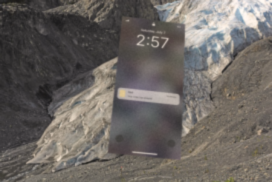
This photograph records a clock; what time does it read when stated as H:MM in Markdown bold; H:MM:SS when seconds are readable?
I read **2:57**
